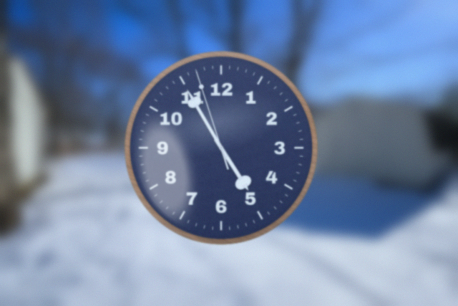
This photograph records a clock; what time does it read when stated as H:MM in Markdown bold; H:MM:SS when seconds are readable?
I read **4:54:57**
